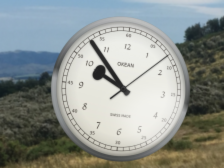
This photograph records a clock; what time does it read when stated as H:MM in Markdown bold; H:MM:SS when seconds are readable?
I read **9:53:08**
